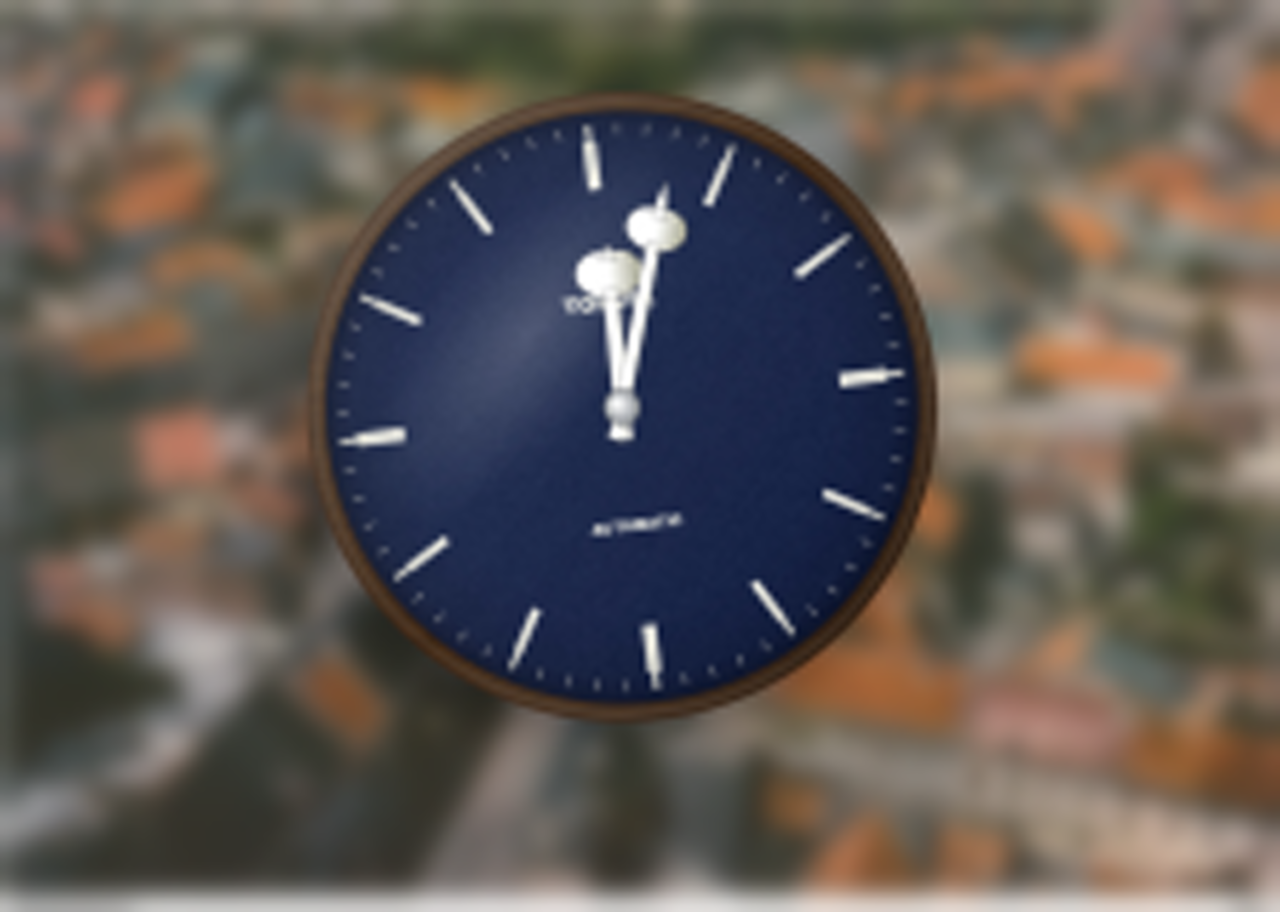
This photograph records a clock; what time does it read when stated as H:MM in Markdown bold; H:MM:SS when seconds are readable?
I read **12:03**
